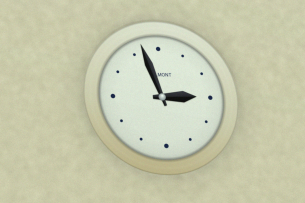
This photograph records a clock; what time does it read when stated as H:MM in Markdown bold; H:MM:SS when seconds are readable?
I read **2:57**
